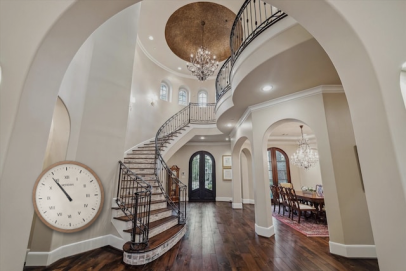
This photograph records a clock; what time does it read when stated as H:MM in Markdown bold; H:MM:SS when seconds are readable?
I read **10:54**
